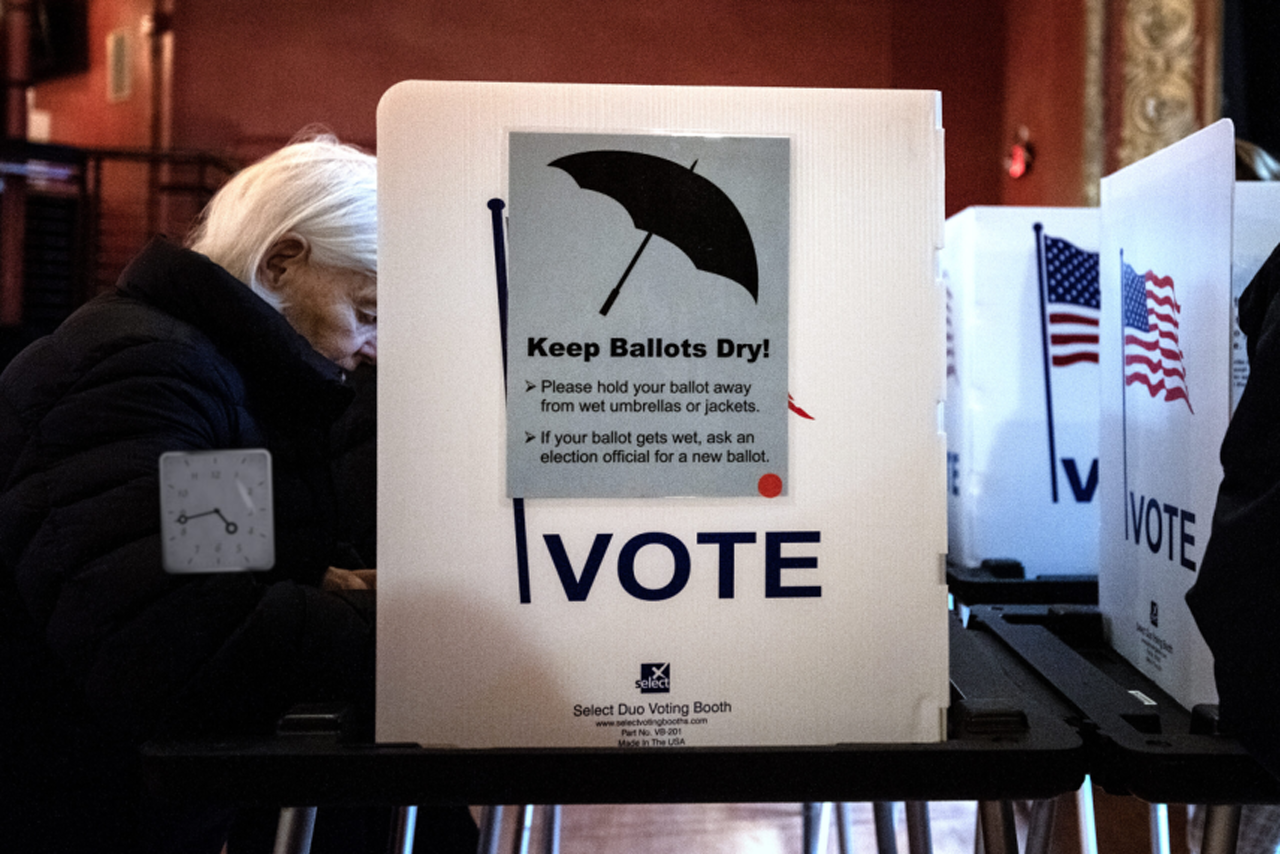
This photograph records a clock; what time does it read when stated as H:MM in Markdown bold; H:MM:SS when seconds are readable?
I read **4:43**
